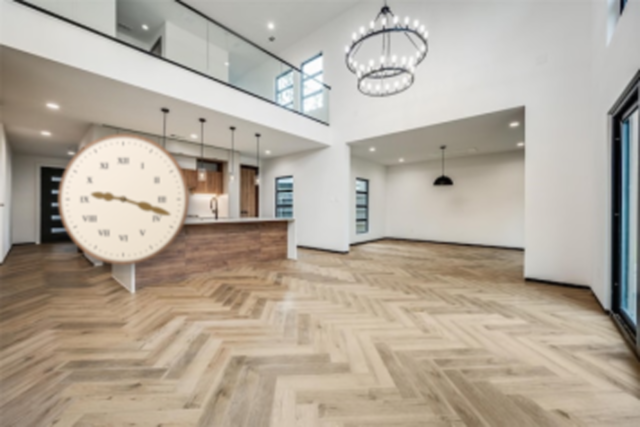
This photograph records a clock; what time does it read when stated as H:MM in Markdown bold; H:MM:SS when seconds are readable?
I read **9:18**
